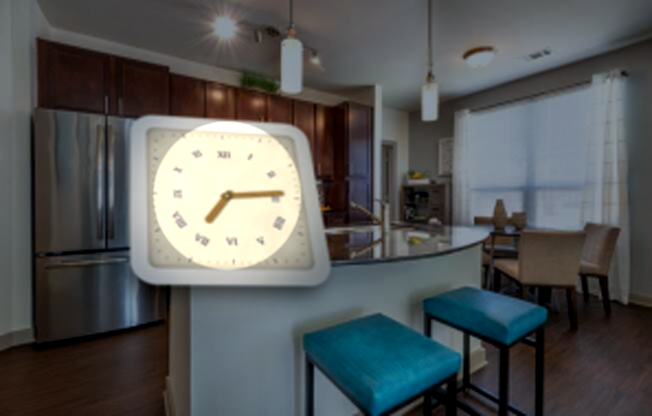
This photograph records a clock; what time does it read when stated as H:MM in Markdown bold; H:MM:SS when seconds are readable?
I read **7:14**
